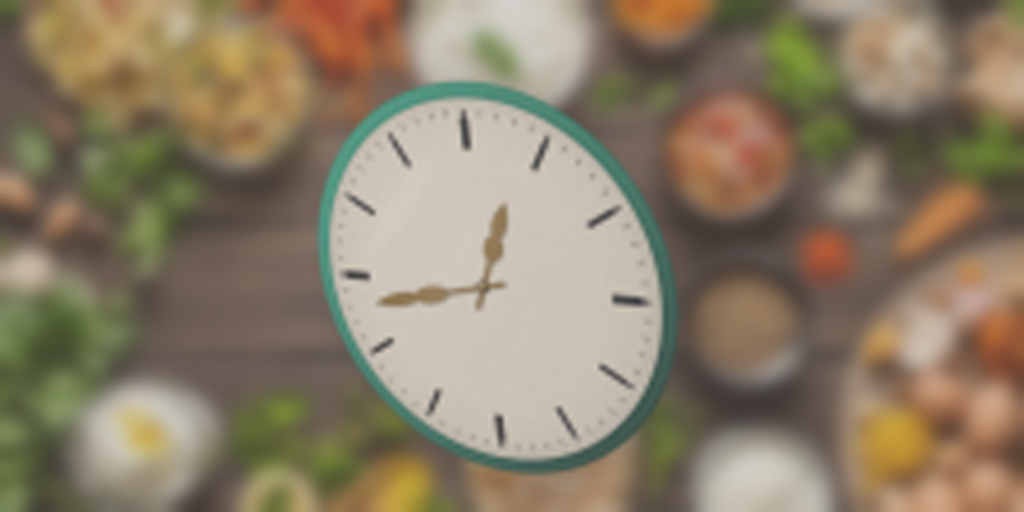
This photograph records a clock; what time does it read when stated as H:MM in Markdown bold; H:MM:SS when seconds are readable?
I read **12:43**
